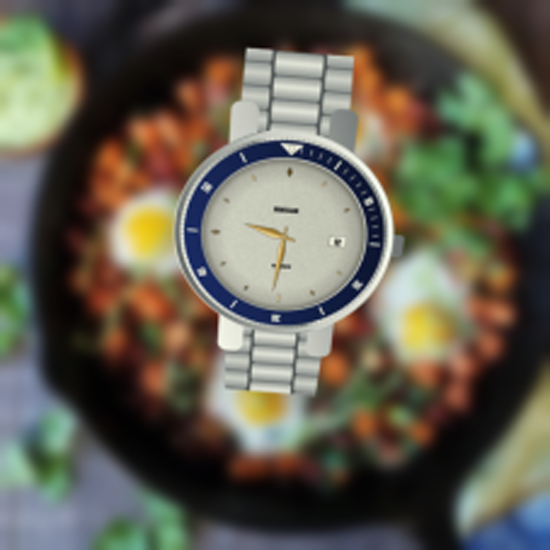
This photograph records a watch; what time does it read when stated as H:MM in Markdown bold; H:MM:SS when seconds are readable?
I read **9:31**
